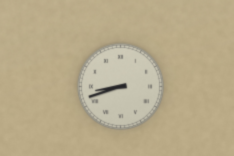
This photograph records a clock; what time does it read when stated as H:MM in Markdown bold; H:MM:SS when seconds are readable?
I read **8:42**
